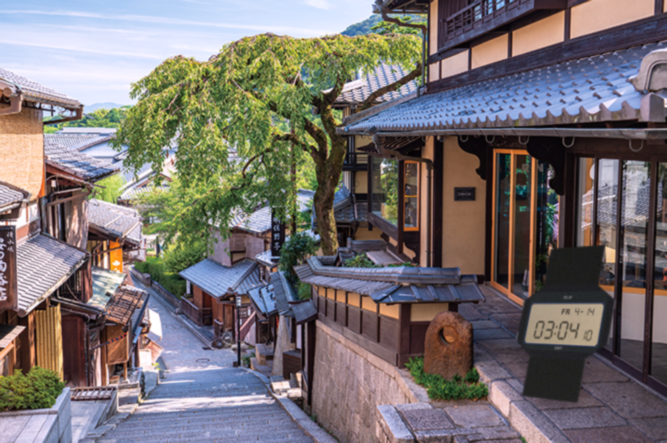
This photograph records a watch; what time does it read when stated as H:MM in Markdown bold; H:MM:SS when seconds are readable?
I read **3:04**
